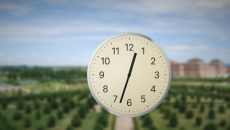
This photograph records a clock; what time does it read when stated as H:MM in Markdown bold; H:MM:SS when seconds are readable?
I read **12:33**
